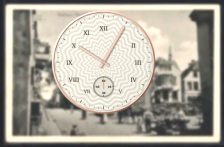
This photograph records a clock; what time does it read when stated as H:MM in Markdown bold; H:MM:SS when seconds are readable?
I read **10:05**
